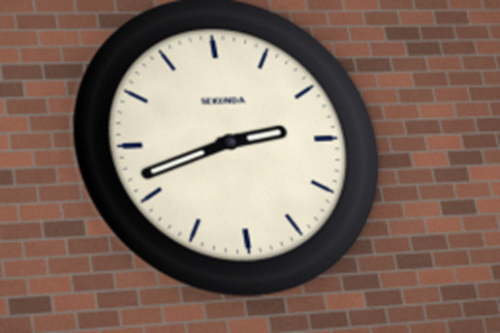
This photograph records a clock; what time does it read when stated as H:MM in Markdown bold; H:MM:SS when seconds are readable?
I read **2:42**
